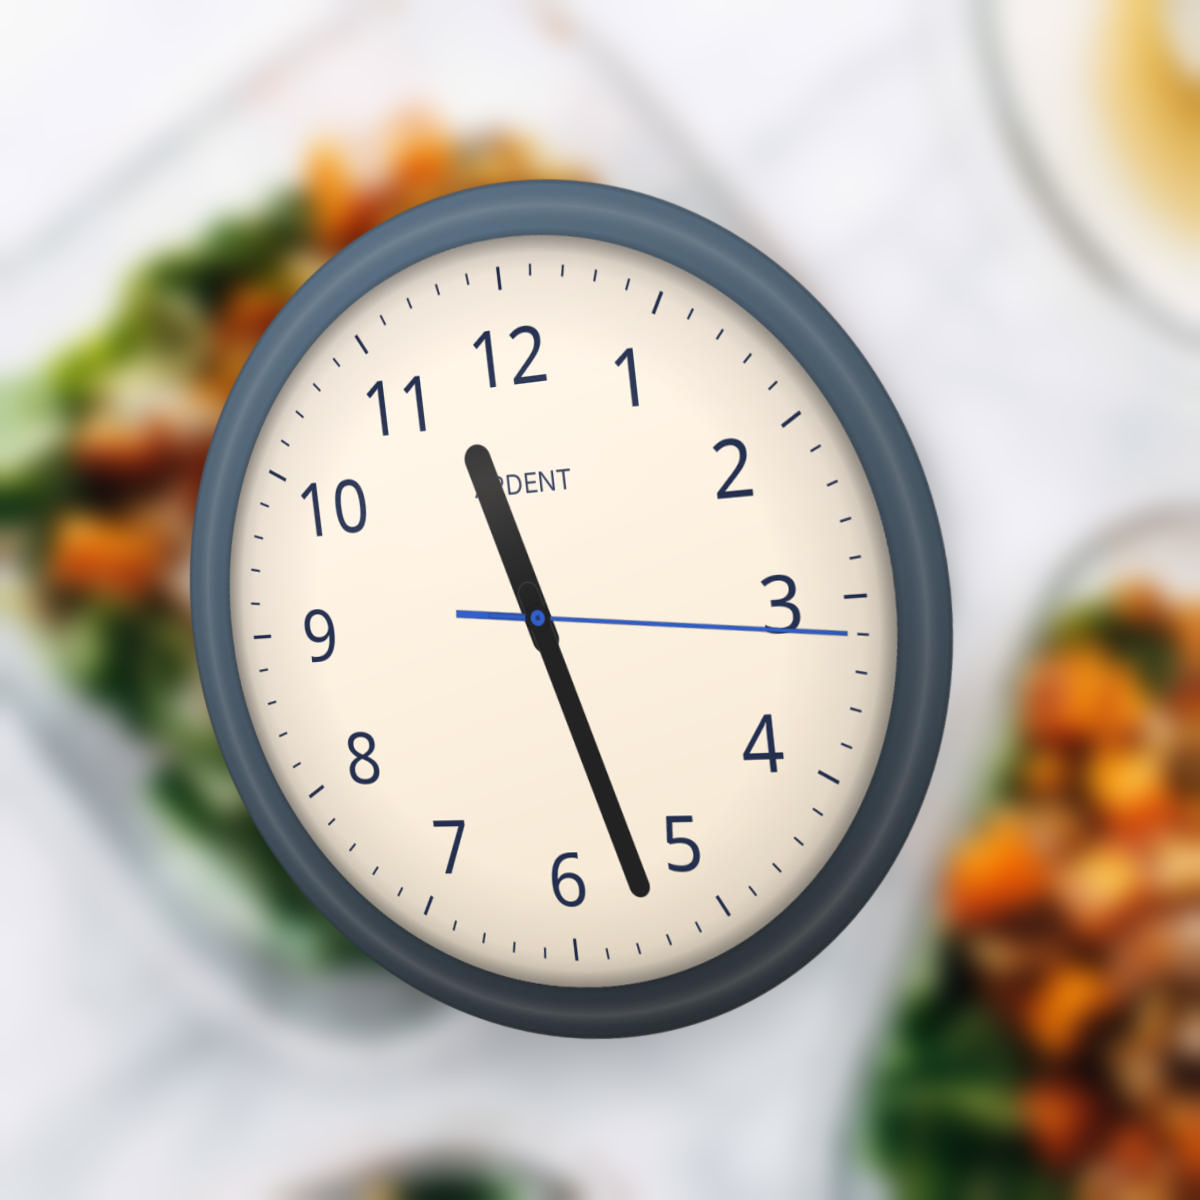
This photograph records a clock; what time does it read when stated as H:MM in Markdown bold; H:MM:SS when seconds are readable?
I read **11:27:16**
